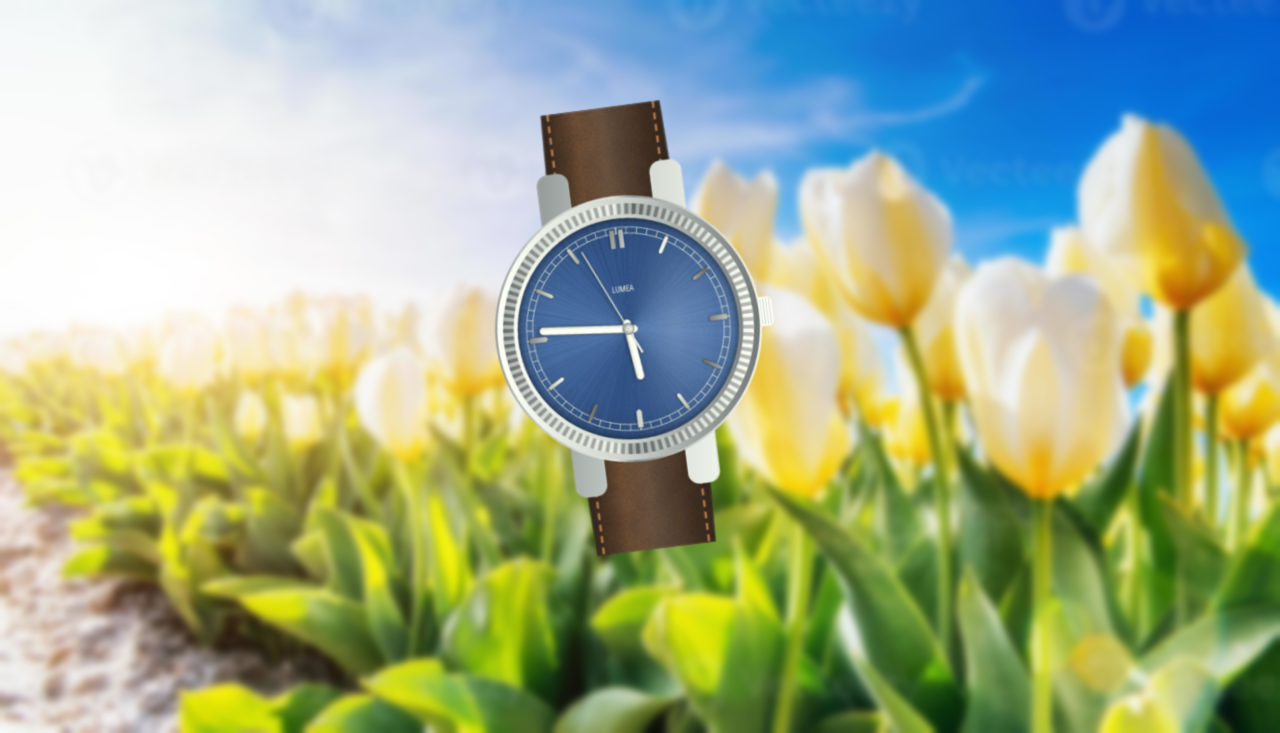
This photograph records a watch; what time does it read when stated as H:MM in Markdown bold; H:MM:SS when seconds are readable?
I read **5:45:56**
